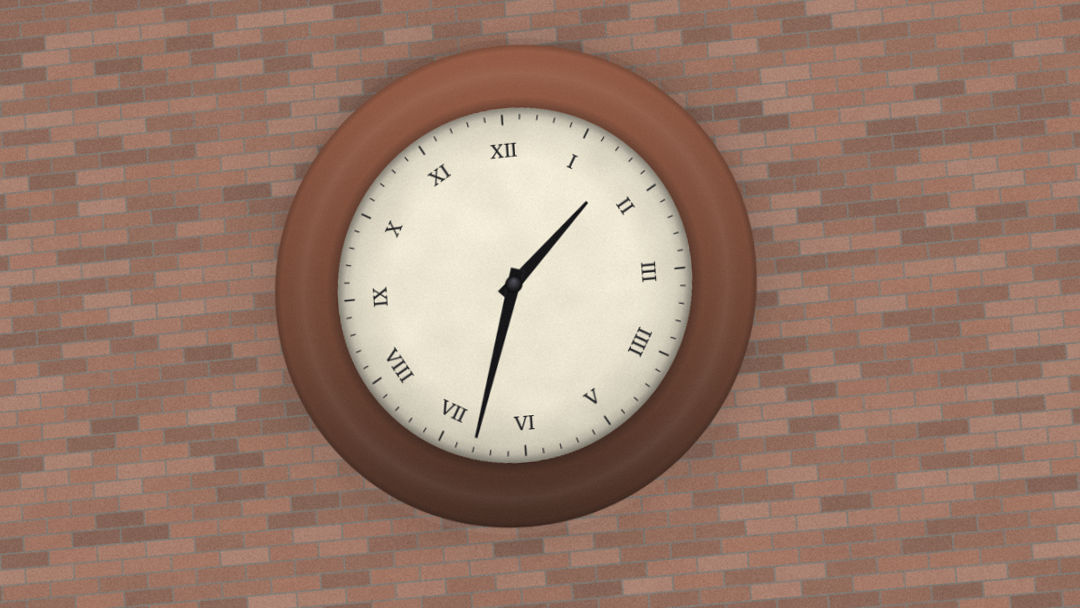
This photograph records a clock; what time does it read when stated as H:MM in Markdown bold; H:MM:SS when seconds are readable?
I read **1:33**
